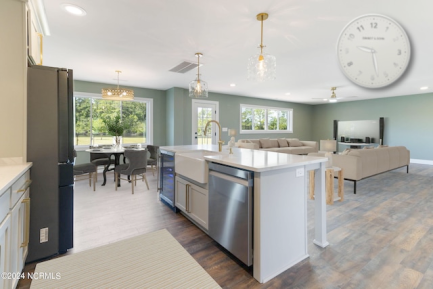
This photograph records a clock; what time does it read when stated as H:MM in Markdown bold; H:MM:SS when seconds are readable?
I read **9:28**
